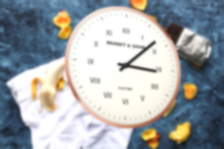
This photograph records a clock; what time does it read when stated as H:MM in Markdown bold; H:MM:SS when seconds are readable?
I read **3:08**
